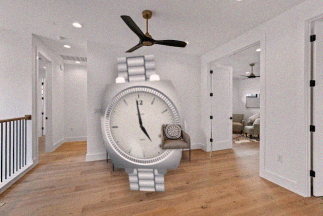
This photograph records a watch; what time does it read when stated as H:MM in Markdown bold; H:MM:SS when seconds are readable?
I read **4:59**
